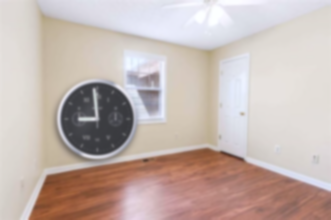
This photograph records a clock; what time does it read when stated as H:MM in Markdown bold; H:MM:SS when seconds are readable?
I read **8:59**
